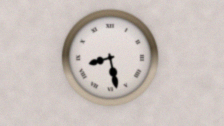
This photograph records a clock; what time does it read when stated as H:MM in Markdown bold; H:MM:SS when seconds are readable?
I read **8:28**
